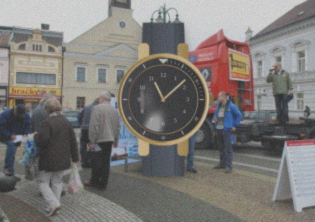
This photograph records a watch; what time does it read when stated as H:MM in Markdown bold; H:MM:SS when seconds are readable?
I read **11:08**
